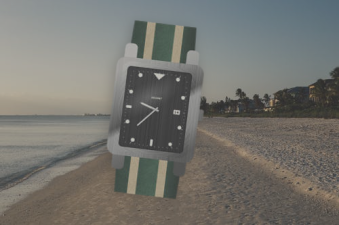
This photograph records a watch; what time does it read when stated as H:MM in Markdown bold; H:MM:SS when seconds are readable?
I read **9:37**
